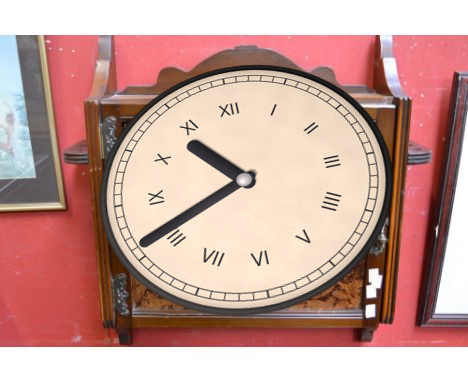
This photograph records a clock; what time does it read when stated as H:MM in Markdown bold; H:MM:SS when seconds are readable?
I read **10:41**
